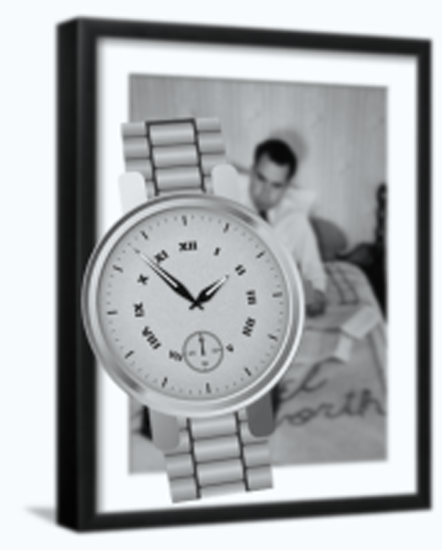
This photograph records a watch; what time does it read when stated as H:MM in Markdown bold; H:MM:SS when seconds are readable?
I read **1:53**
